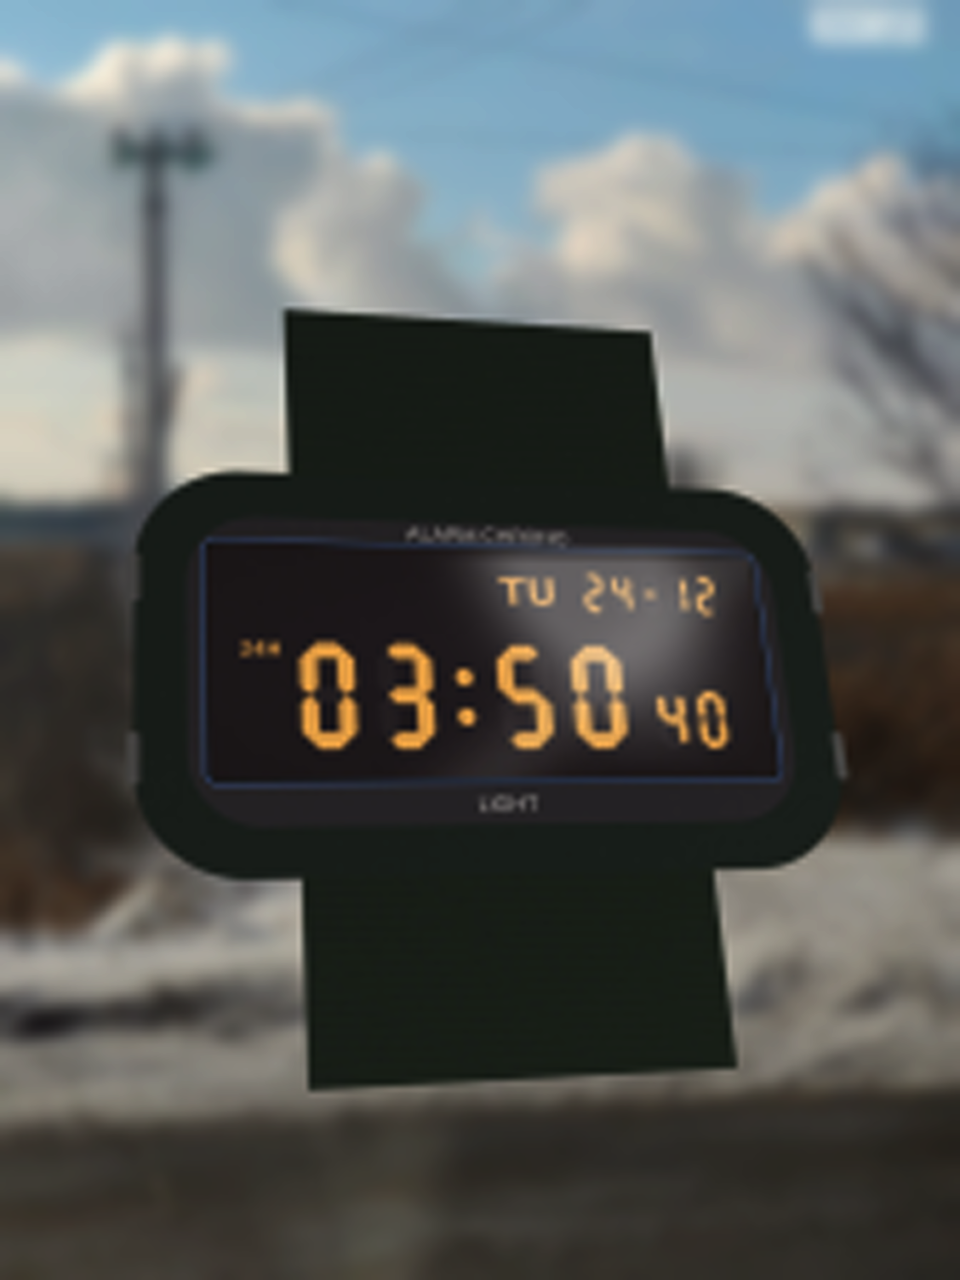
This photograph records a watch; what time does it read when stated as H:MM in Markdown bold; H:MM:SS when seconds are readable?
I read **3:50:40**
